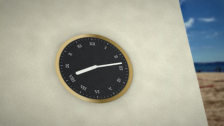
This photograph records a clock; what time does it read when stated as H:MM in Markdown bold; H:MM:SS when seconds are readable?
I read **8:13**
